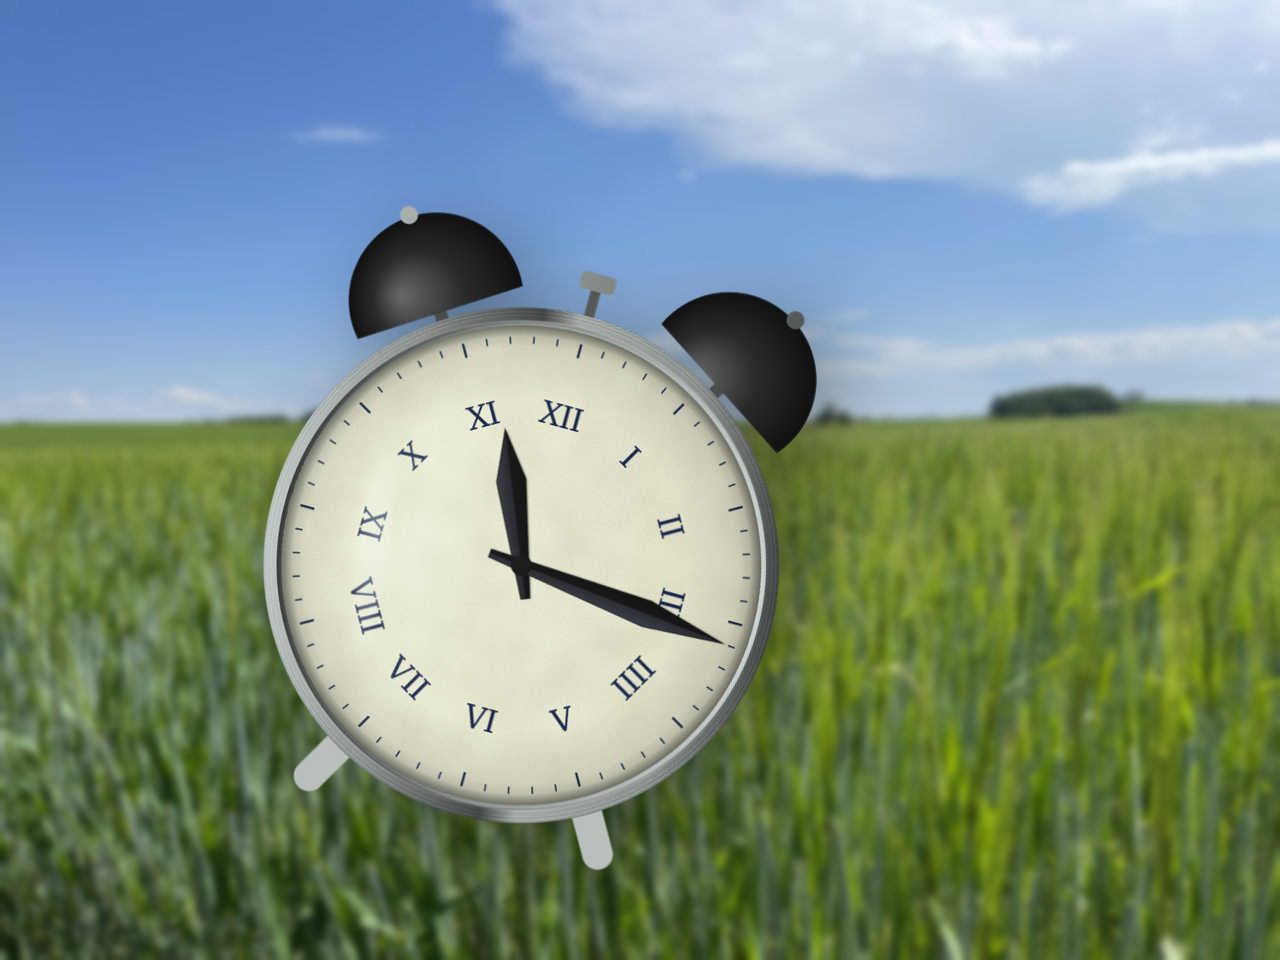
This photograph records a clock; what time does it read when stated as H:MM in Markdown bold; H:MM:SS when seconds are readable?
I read **11:16**
